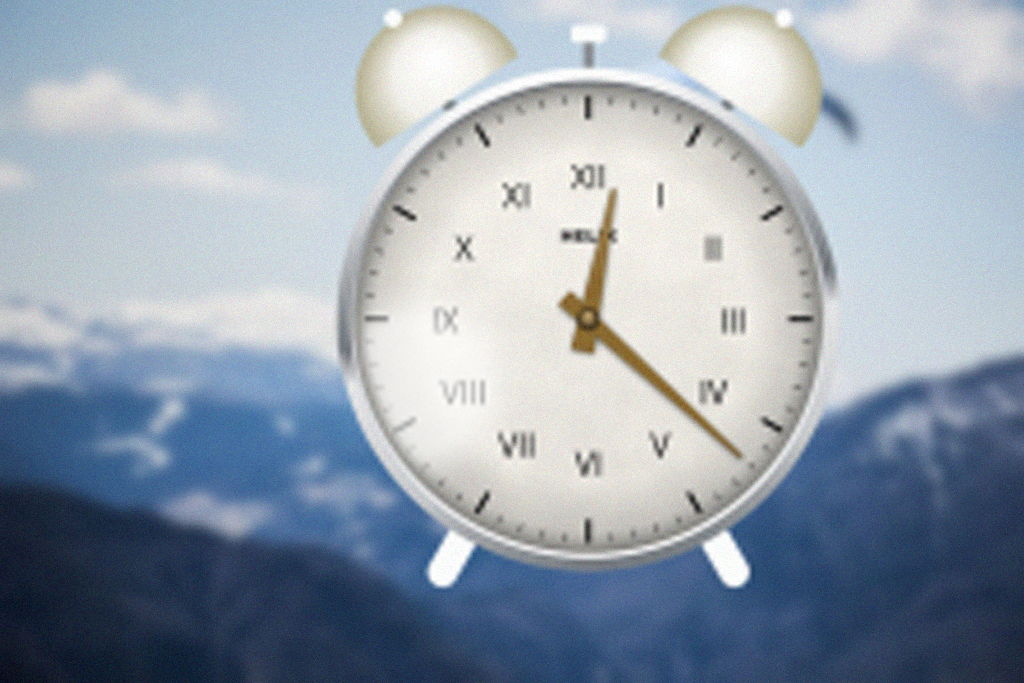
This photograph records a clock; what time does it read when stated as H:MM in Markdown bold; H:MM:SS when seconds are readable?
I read **12:22**
